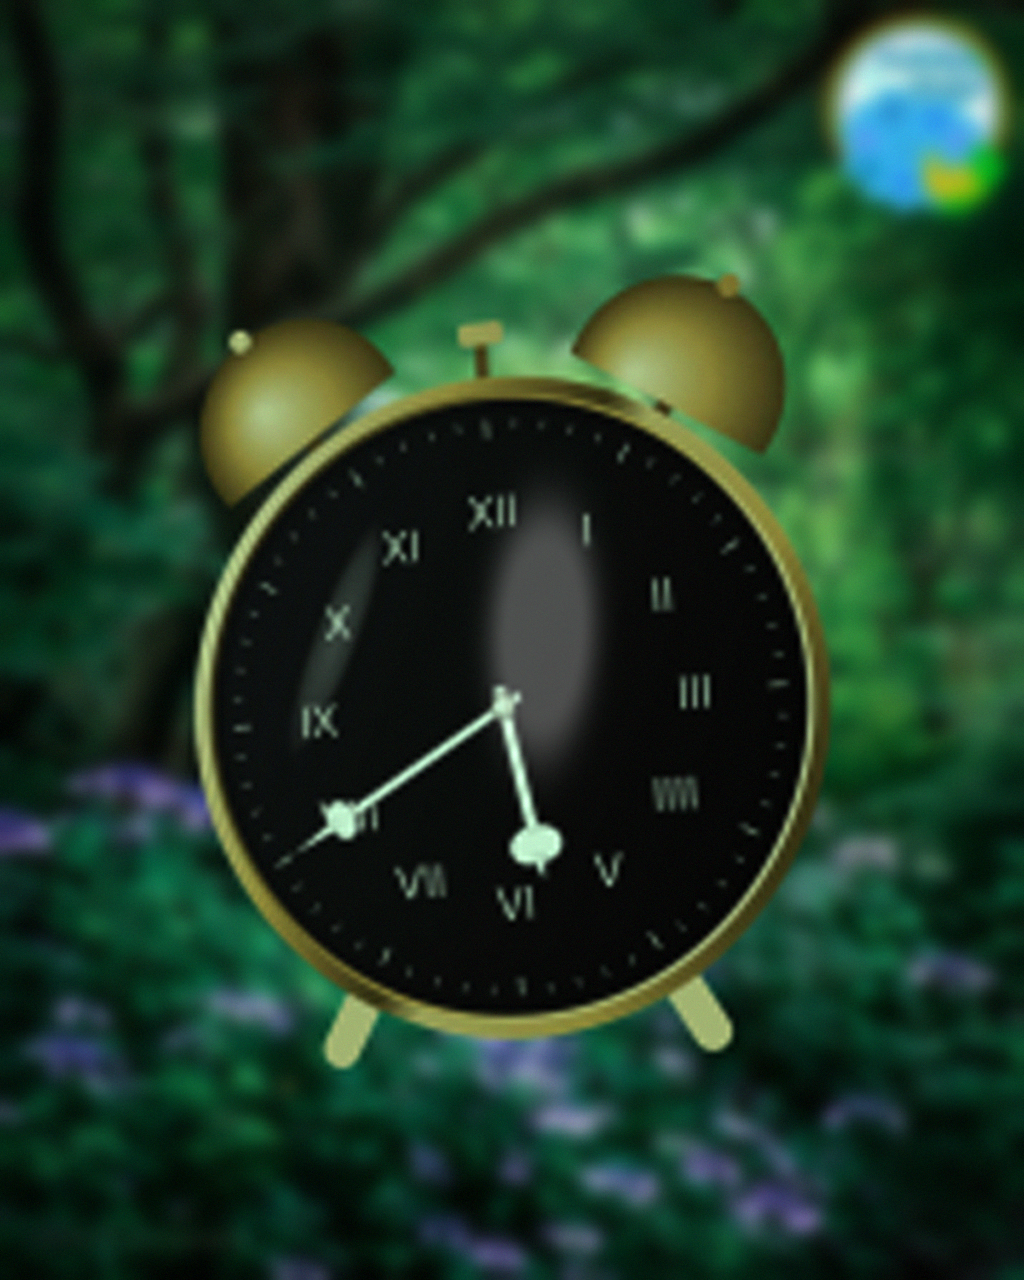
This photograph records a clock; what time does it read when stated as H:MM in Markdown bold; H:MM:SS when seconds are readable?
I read **5:40**
